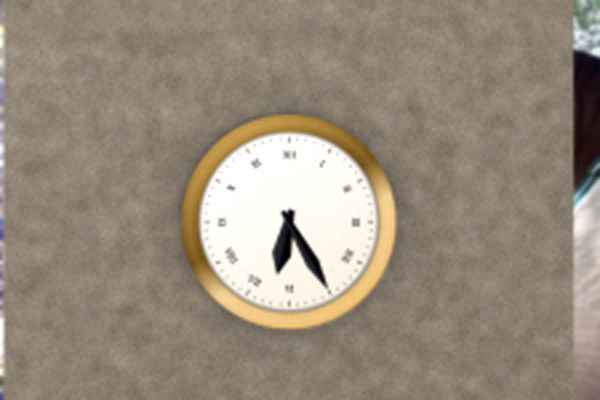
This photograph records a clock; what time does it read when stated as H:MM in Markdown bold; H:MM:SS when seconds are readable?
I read **6:25**
